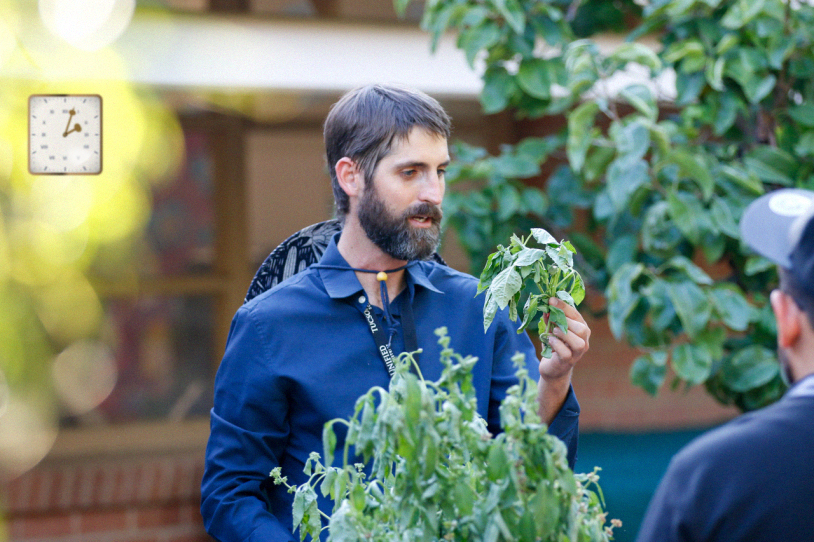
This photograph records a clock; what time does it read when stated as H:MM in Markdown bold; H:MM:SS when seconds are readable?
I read **2:03**
